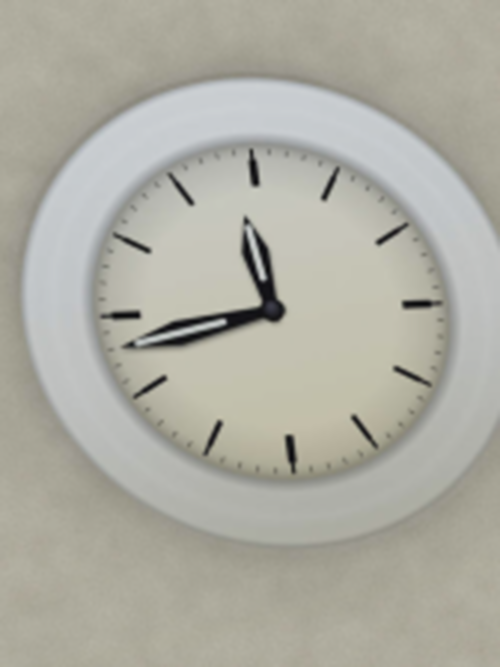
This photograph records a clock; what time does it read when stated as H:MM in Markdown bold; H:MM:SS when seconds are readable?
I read **11:43**
